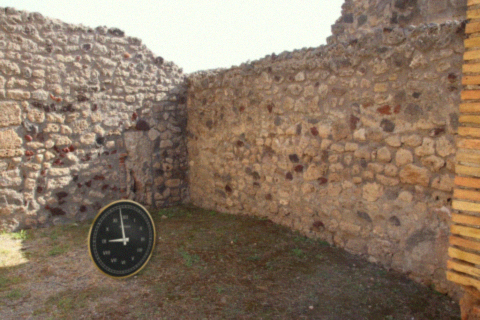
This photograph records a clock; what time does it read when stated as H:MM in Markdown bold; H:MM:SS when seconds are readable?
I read **8:58**
